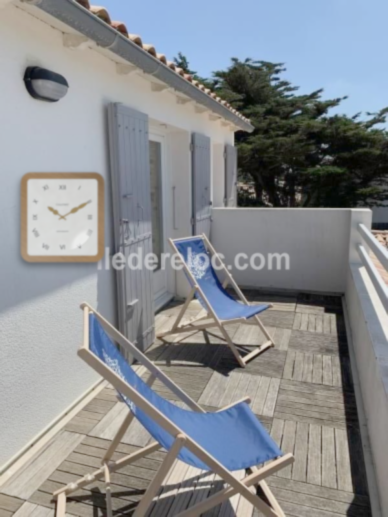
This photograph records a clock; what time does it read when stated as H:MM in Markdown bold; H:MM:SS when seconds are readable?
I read **10:10**
